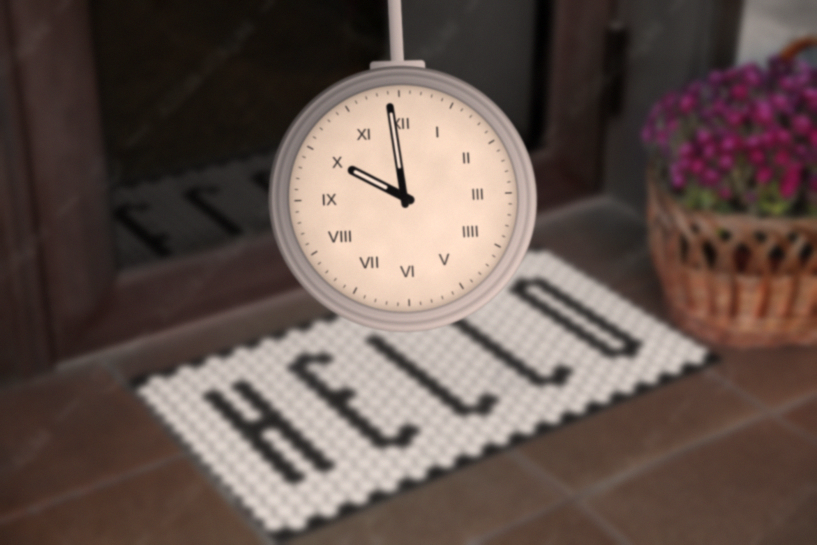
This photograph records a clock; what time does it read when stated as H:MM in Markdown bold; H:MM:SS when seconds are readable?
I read **9:59**
